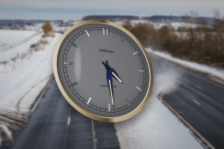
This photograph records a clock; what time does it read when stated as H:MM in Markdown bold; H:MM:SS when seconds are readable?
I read **4:29**
